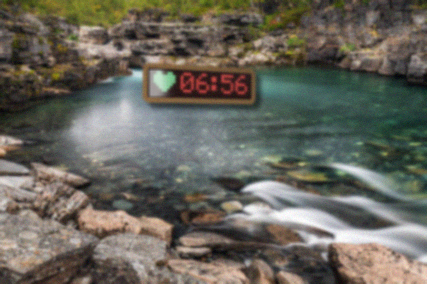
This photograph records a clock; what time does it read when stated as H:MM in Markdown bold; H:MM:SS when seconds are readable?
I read **6:56**
